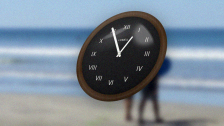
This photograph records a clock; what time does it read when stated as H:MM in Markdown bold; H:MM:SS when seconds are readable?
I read **12:55**
